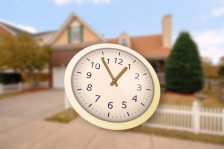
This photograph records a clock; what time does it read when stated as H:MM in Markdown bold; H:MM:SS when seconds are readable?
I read **12:54**
